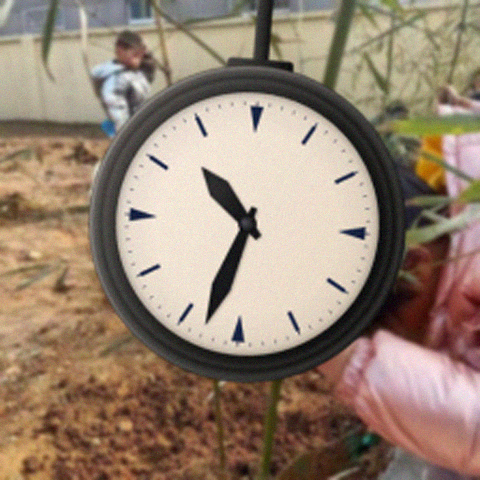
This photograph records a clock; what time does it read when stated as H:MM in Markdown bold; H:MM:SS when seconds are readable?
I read **10:33**
